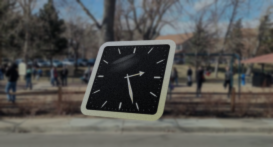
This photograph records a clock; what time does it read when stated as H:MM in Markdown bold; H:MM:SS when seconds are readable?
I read **2:26**
